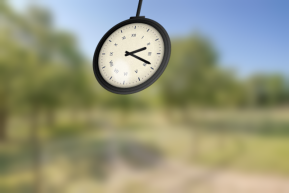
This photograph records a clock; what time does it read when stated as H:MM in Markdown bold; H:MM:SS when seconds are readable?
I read **2:19**
